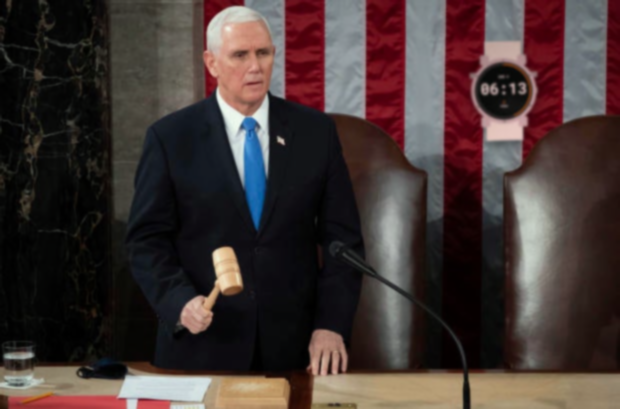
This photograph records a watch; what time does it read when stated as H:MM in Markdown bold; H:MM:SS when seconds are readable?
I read **6:13**
